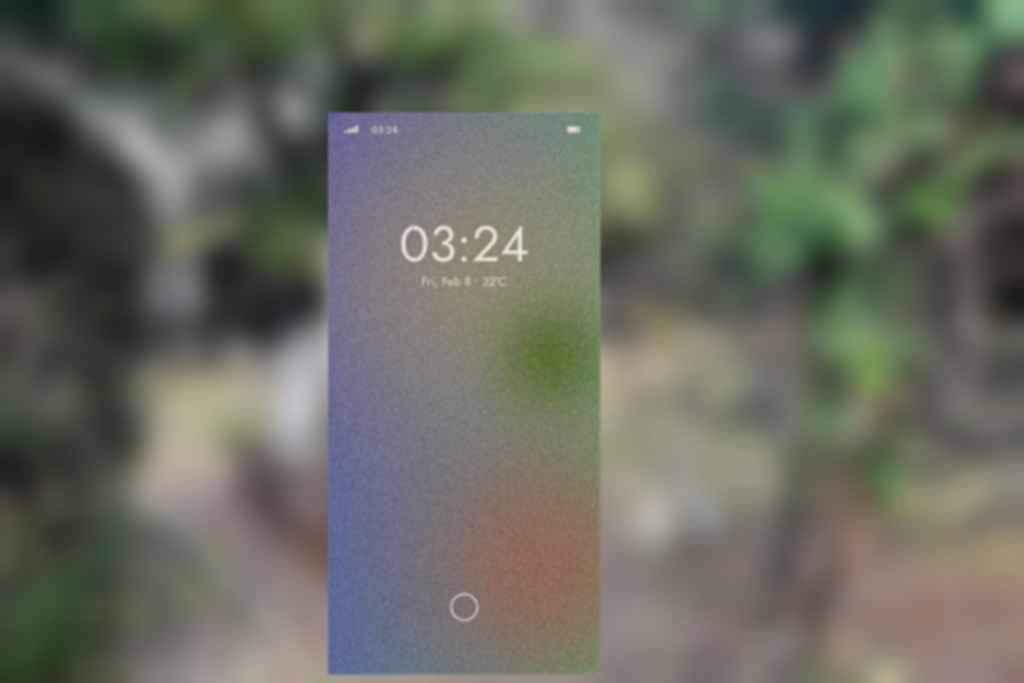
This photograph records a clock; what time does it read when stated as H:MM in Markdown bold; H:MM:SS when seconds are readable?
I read **3:24**
